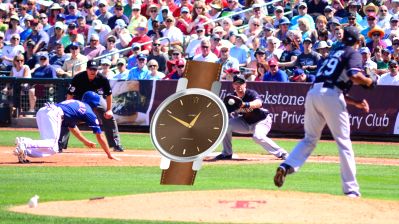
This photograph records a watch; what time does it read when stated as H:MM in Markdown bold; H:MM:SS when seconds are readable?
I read **12:49**
